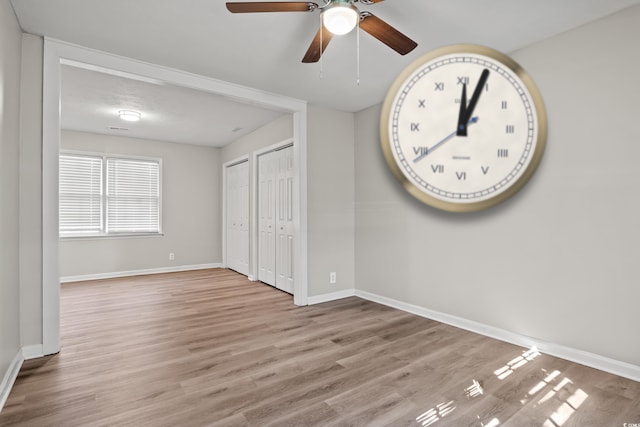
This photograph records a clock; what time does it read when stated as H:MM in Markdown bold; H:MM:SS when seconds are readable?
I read **12:03:39**
